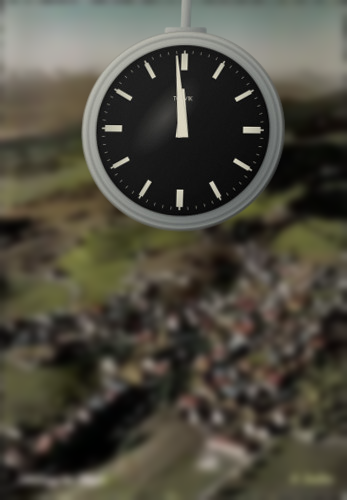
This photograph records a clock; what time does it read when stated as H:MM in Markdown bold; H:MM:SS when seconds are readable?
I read **11:59**
